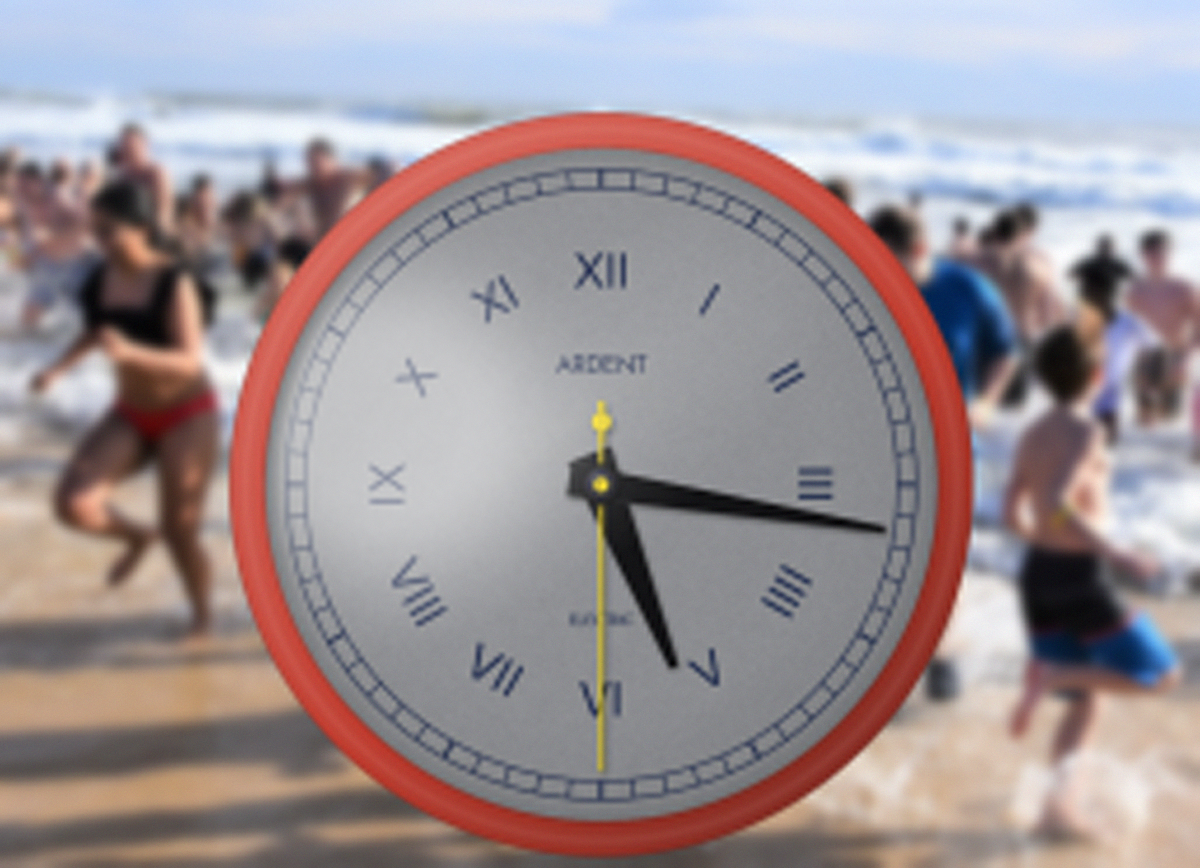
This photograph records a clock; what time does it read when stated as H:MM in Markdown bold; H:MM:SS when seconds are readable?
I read **5:16:30**
